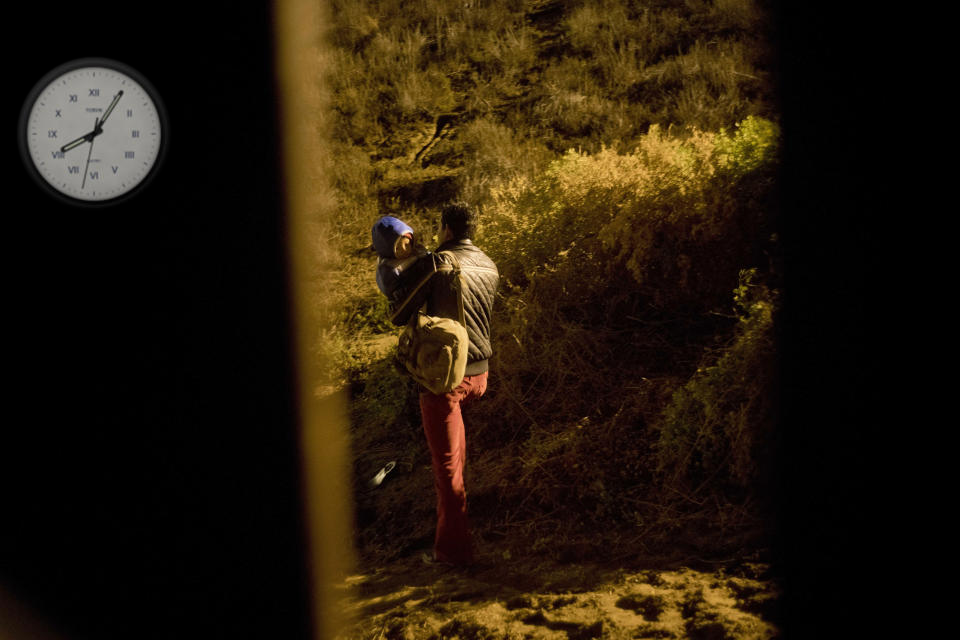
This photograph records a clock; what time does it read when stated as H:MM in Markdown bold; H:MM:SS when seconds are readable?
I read **8:05:32**
